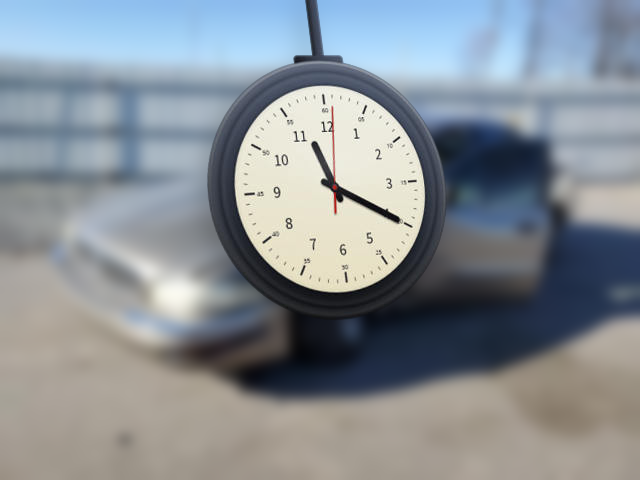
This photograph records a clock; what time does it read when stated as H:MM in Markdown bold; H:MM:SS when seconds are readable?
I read **11:20:01**
